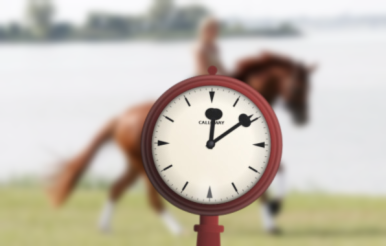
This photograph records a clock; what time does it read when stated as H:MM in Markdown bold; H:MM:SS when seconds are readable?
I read **12:09**
